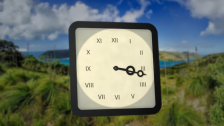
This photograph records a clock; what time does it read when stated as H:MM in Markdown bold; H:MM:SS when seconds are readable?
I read **3:17**
